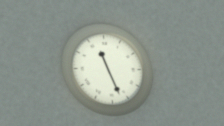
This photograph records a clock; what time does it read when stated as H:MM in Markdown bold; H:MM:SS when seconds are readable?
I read **11:27**
